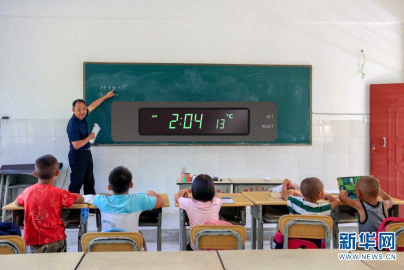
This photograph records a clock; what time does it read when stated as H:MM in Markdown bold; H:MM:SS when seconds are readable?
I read **2:04**
